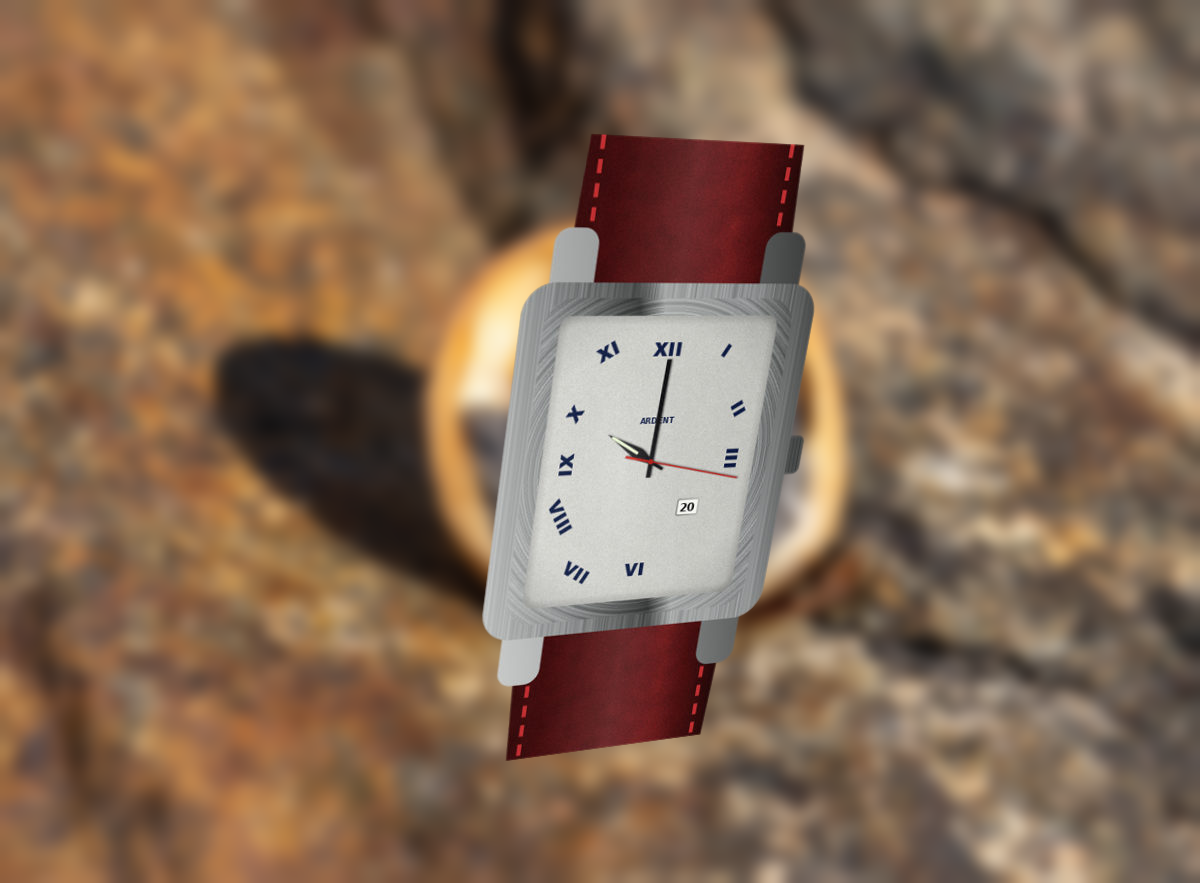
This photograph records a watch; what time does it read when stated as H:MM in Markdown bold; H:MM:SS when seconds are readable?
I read **10:00:17**
